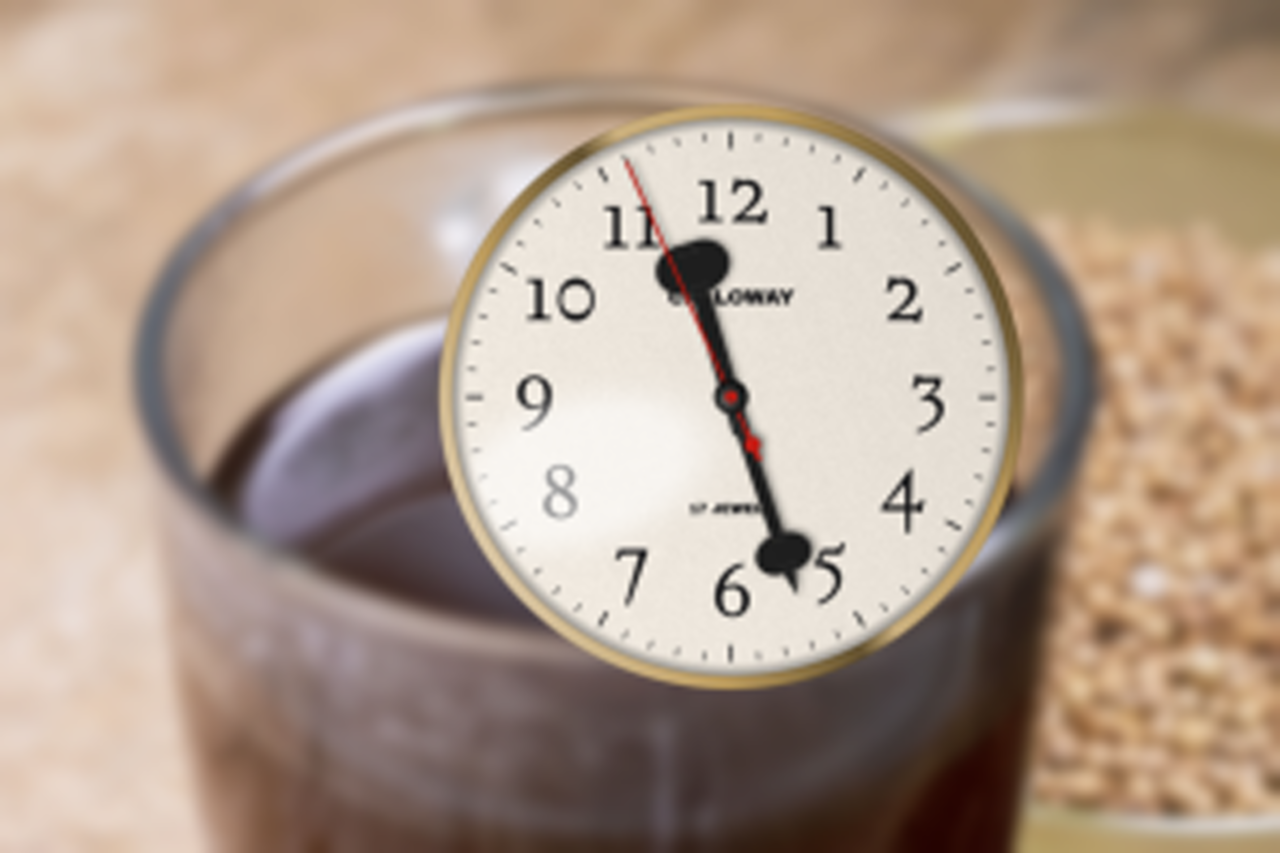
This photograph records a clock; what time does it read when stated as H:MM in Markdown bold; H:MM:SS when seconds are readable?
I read **11:26:56**
